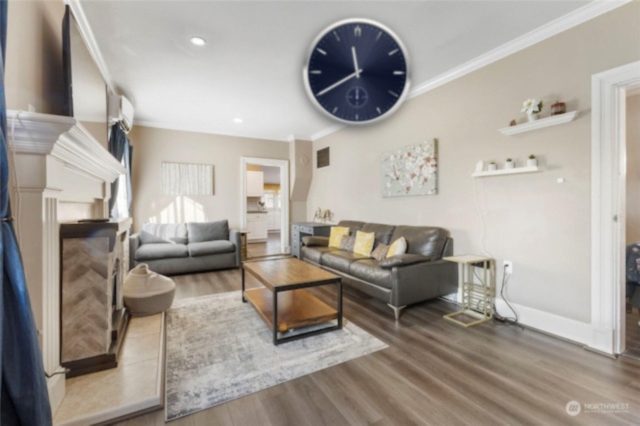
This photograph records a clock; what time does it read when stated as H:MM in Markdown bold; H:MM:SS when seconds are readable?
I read **11:40**
